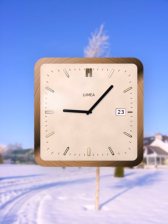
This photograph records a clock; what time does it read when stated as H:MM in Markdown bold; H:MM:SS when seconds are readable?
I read **9:07**
